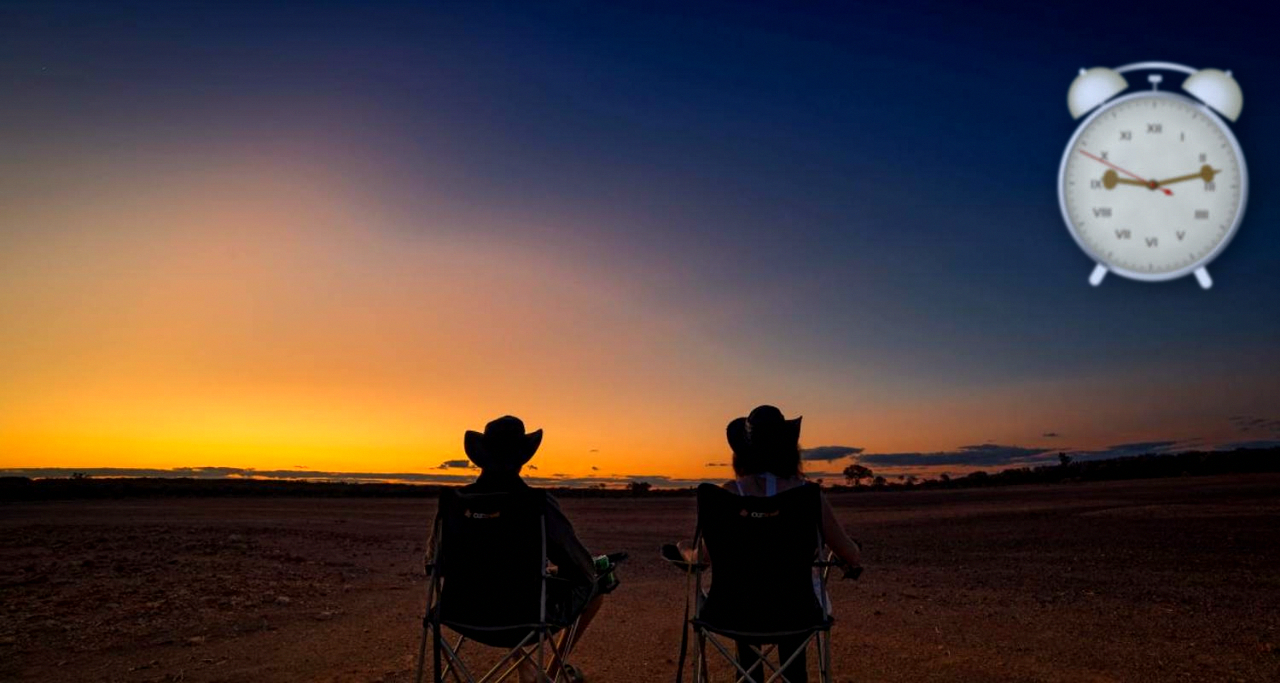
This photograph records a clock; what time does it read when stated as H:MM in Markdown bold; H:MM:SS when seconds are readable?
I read **9:12:49**
